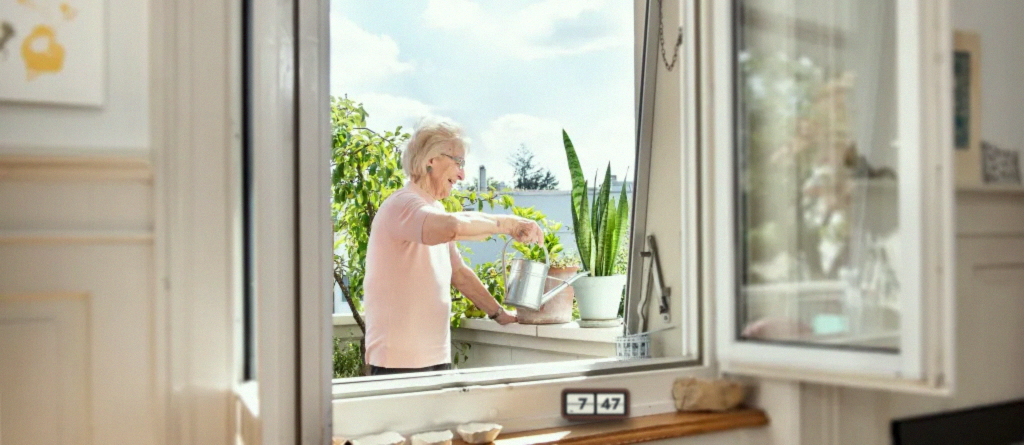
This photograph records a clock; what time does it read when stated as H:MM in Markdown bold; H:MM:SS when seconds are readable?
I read **7:47**
